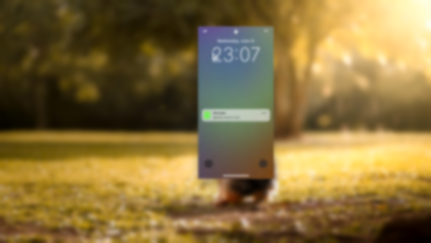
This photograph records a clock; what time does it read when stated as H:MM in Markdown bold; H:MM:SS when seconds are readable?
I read **23:07**
